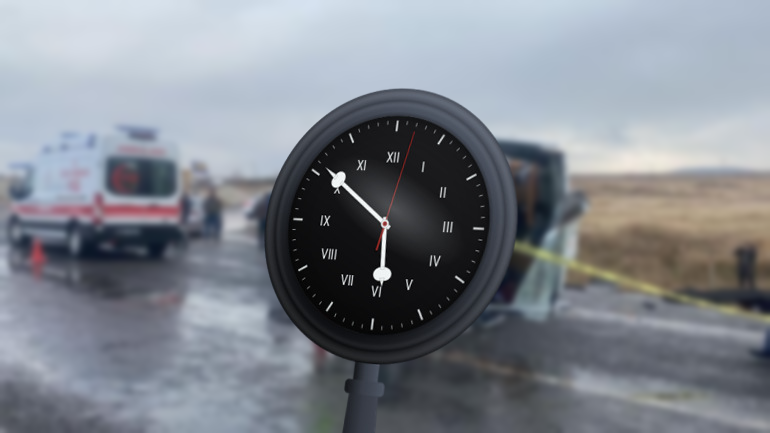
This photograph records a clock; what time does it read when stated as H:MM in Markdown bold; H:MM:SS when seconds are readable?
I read **5:51:02**
